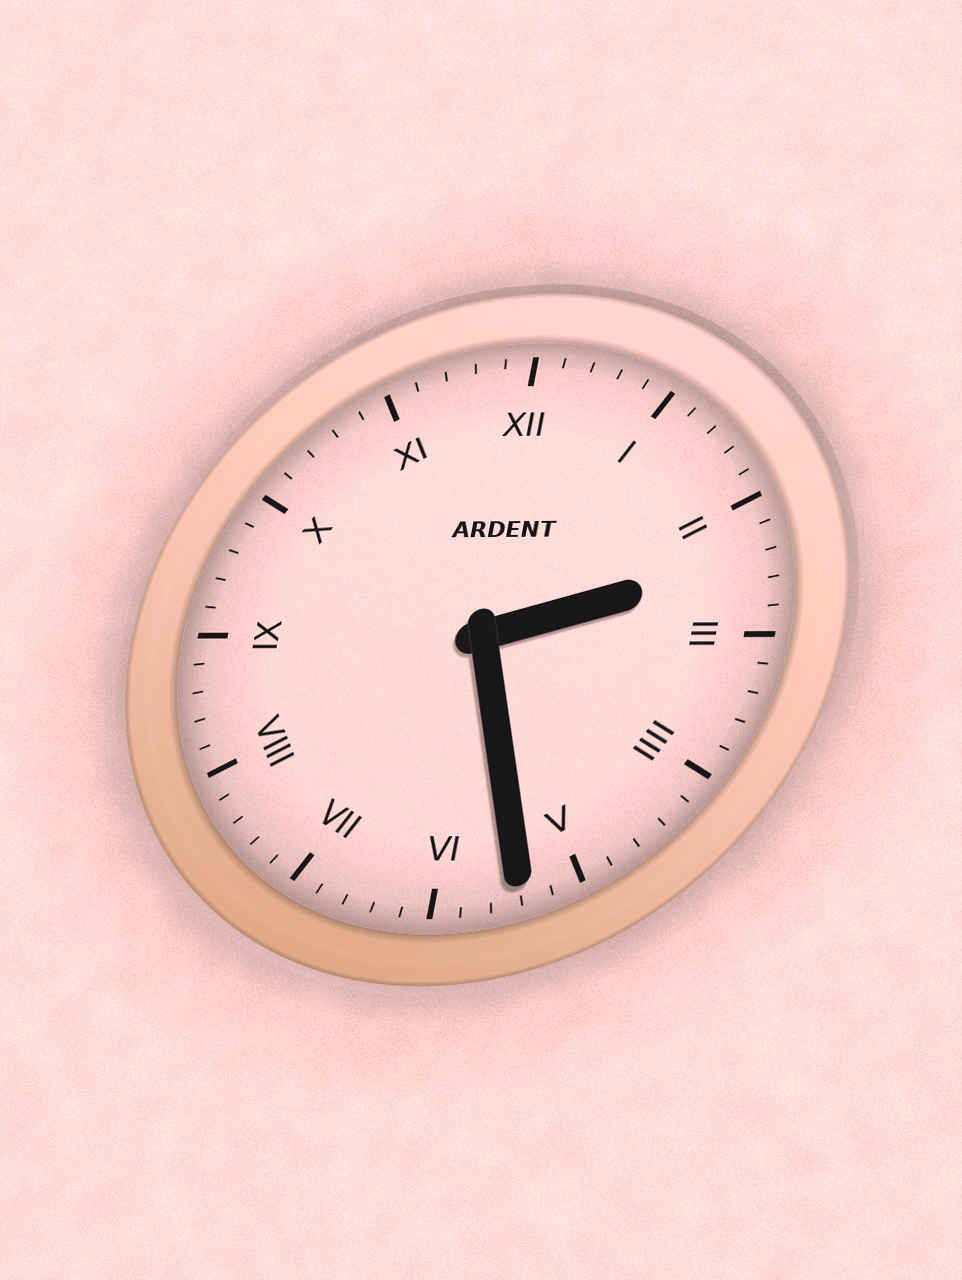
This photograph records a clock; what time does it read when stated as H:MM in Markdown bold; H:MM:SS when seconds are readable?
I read **2:27**
